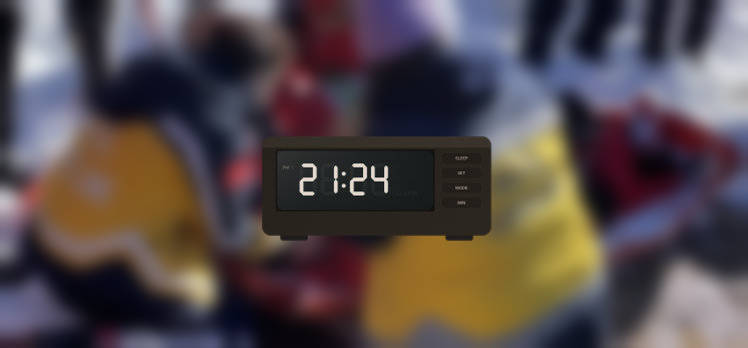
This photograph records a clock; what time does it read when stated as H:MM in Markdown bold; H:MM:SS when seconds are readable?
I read **21:24**
